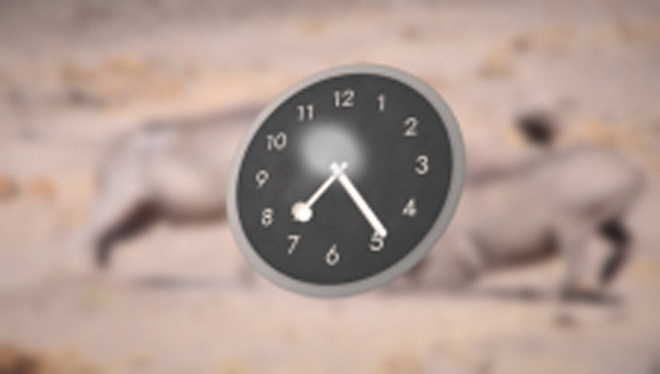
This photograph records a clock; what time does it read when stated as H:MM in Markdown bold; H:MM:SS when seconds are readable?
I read **7:24**
